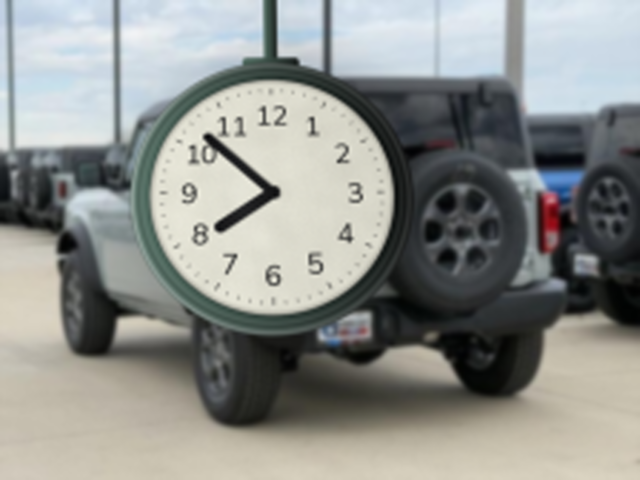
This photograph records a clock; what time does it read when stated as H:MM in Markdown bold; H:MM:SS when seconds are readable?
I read **7:52**
